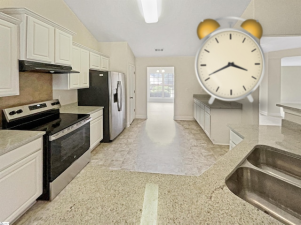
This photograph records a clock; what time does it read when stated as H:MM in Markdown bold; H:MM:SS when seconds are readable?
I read **3:41**
